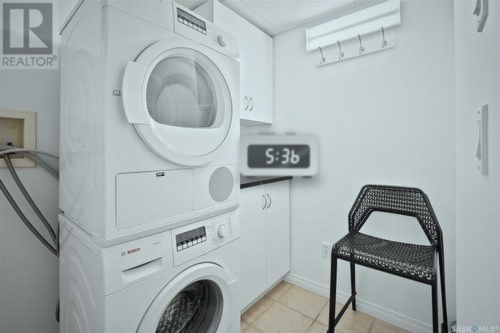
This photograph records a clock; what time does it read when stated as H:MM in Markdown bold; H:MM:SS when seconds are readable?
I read **5:36**
